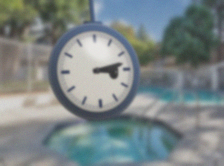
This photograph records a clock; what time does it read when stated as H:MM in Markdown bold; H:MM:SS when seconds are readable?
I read **3:13**
